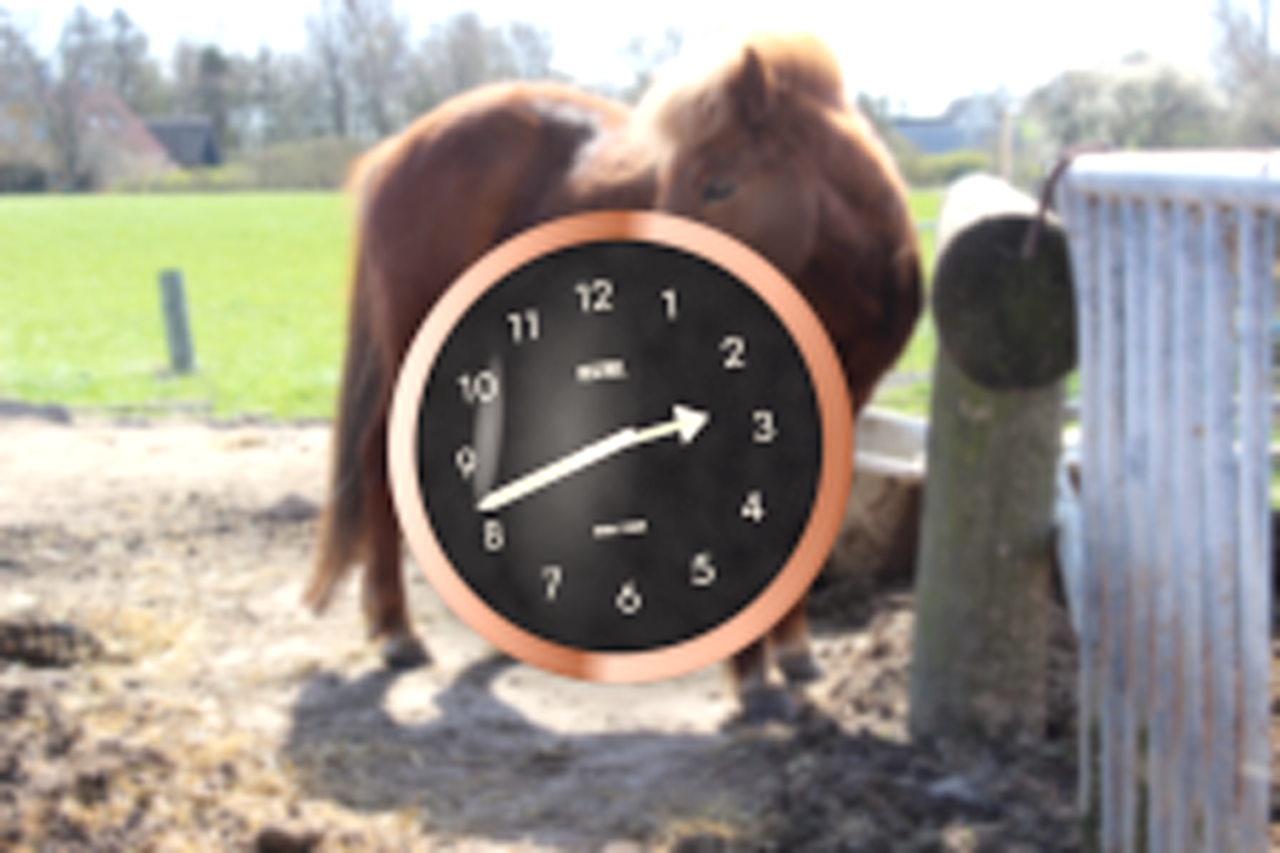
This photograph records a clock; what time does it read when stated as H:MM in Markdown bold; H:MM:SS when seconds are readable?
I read **2:42**
